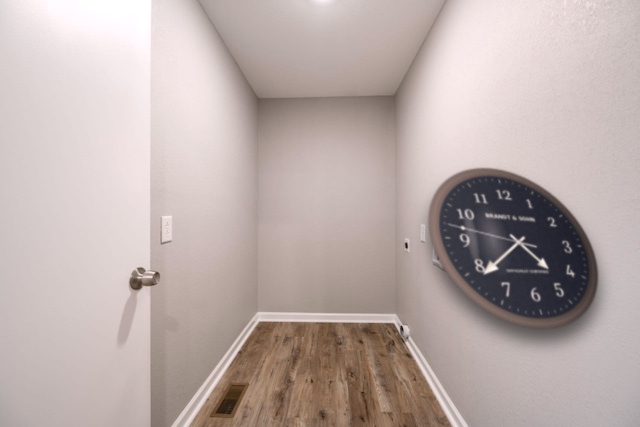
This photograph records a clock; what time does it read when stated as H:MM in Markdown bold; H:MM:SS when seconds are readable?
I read **4:38:47**
